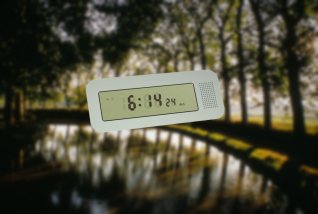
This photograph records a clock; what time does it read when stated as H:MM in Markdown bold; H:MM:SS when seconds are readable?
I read **6:14:24**
